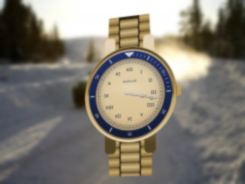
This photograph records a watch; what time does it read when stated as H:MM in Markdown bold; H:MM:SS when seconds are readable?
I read **3:17**
